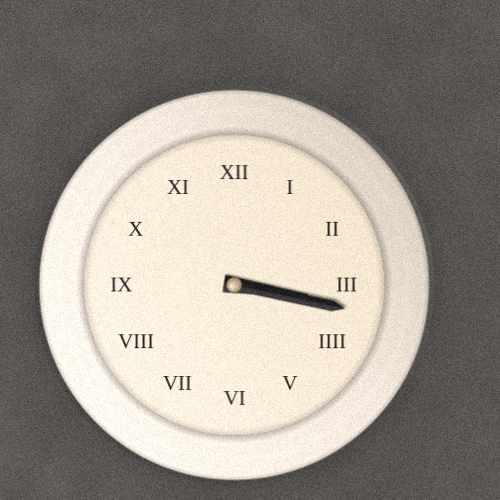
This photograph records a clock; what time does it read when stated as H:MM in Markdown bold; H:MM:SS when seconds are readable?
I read **3:17**
